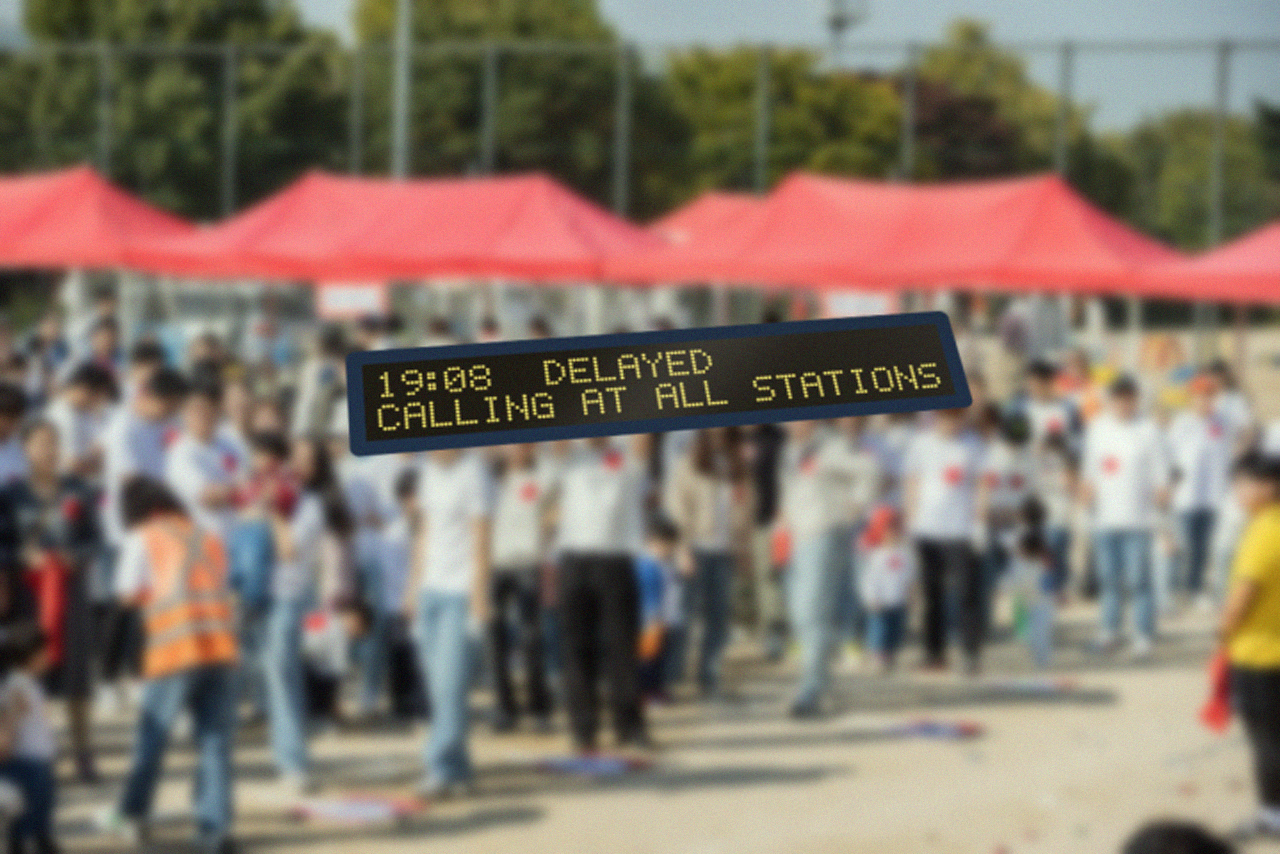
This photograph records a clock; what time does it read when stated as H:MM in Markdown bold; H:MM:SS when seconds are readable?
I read **19:08**
